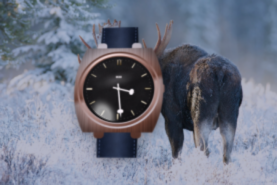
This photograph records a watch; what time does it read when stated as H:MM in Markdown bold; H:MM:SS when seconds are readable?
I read **3:29**
